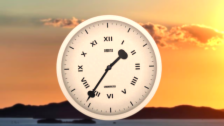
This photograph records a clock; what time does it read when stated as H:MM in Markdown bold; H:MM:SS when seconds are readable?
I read **1:36**
